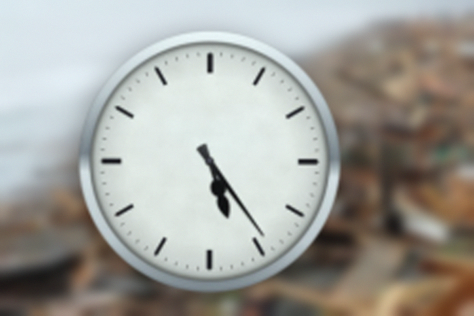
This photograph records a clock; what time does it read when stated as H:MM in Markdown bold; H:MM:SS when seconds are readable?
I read **5:24**
